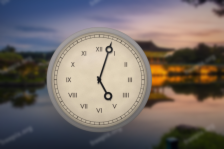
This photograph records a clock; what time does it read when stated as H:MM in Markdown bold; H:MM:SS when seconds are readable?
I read **5:03**
